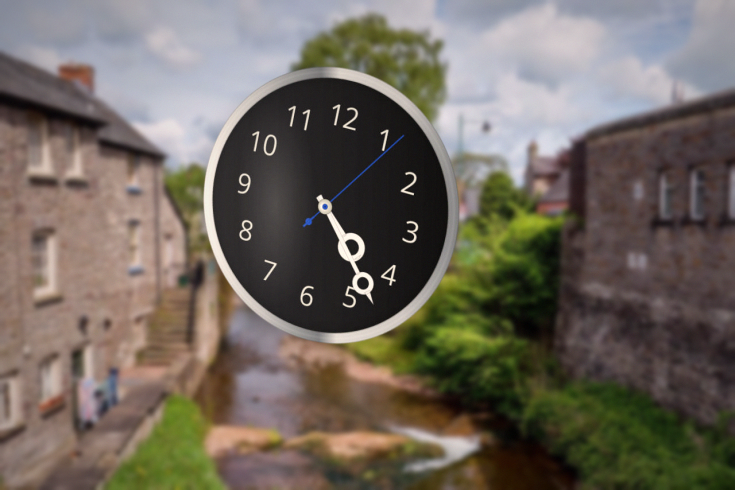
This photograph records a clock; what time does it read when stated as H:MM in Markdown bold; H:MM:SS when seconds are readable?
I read **4:23:06**
